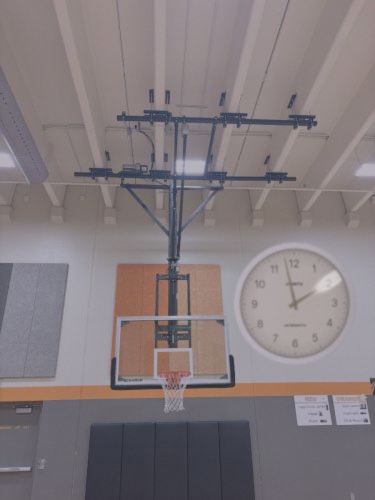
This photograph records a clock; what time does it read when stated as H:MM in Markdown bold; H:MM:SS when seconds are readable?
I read **1:58**
